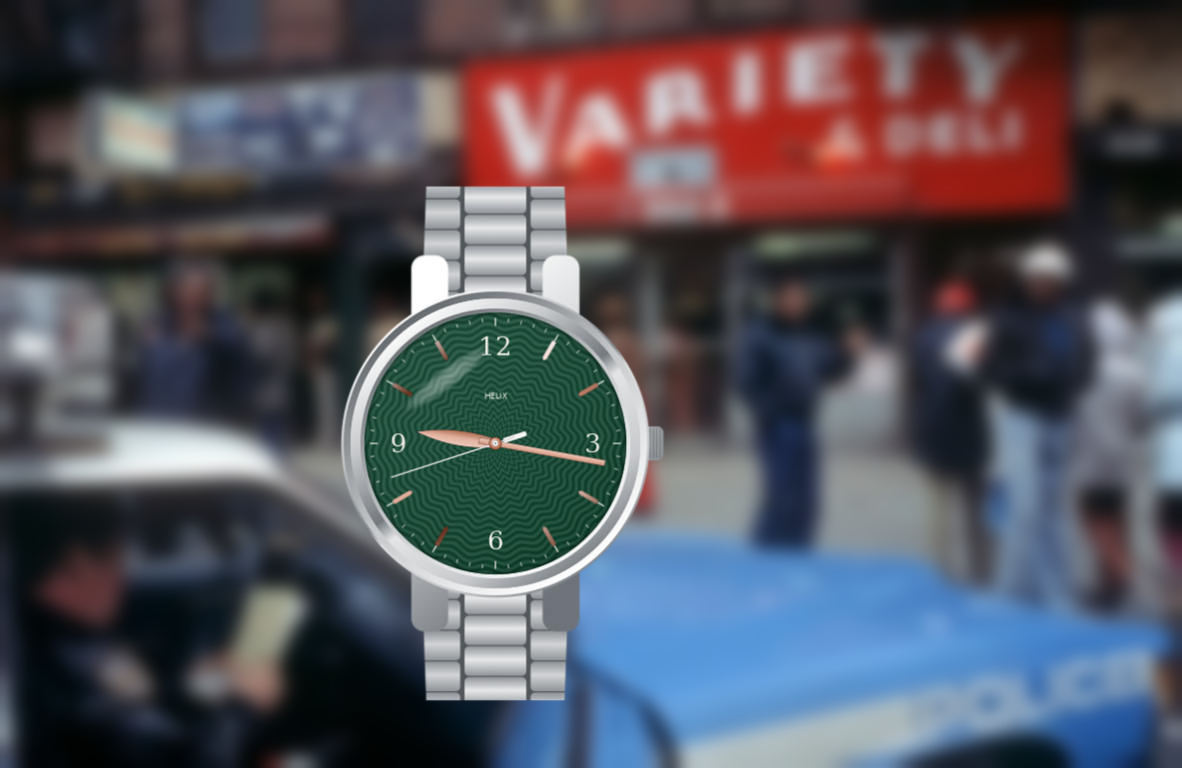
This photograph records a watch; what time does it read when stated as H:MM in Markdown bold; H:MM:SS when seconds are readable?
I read **9:16:42**
